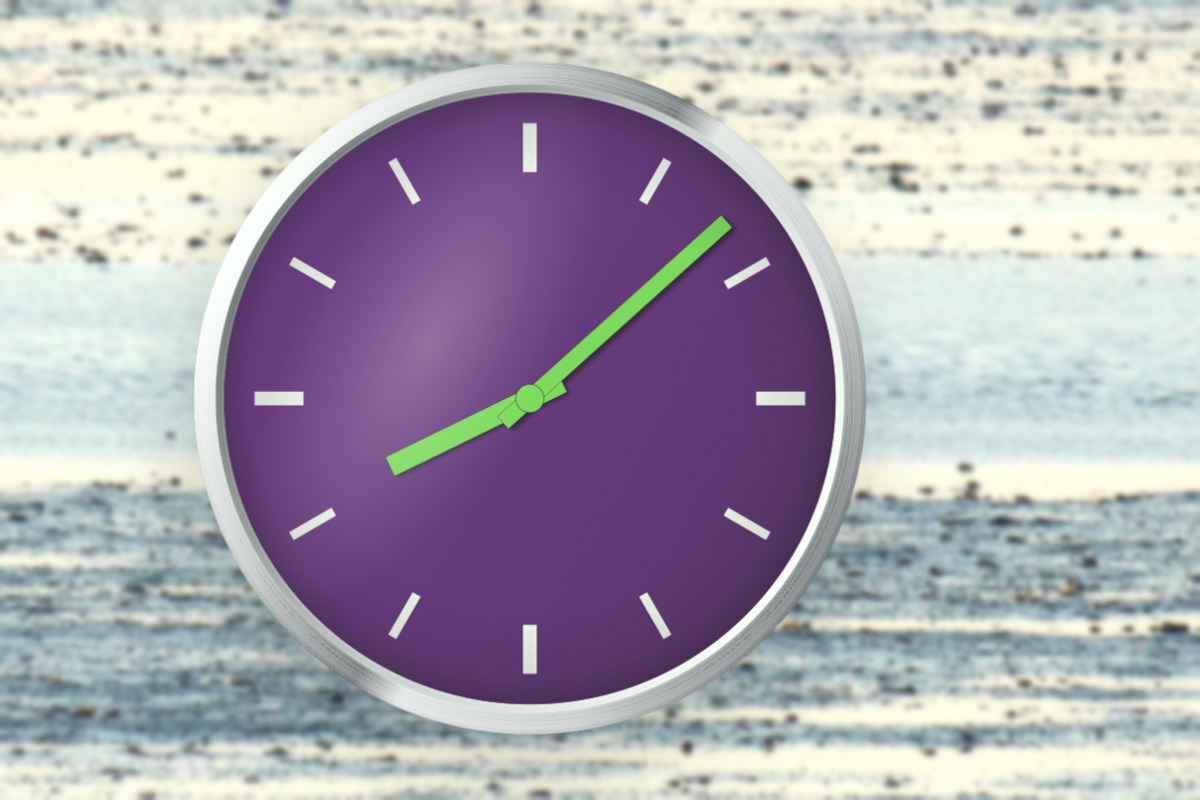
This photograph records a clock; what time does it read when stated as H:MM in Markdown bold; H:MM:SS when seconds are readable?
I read **8:08**
